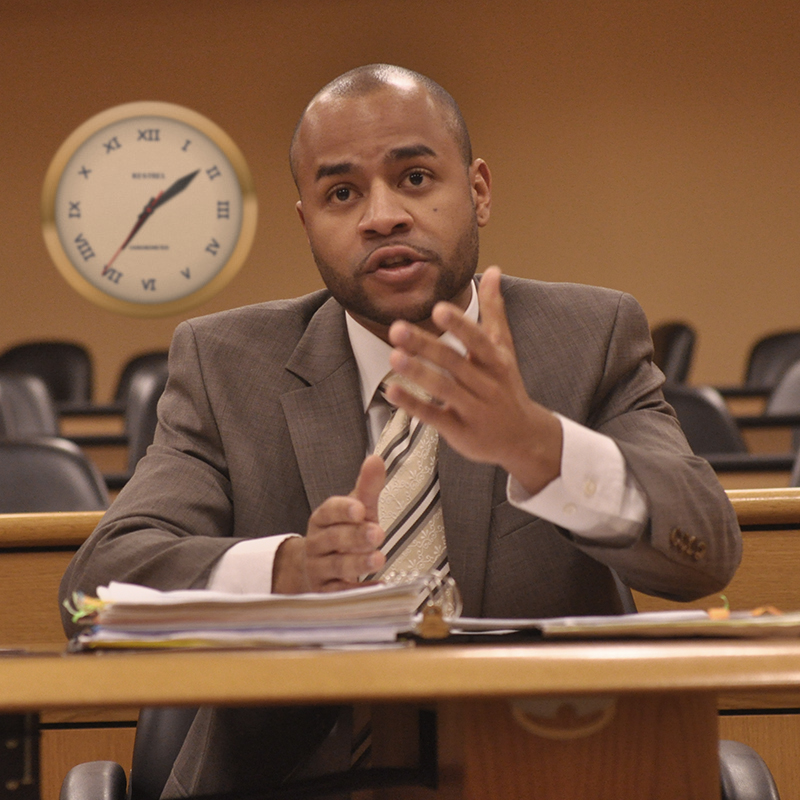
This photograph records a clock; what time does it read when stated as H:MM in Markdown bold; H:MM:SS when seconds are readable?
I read **7:08:36**
